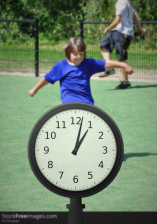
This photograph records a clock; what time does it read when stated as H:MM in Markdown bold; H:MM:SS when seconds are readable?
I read **1:02**
